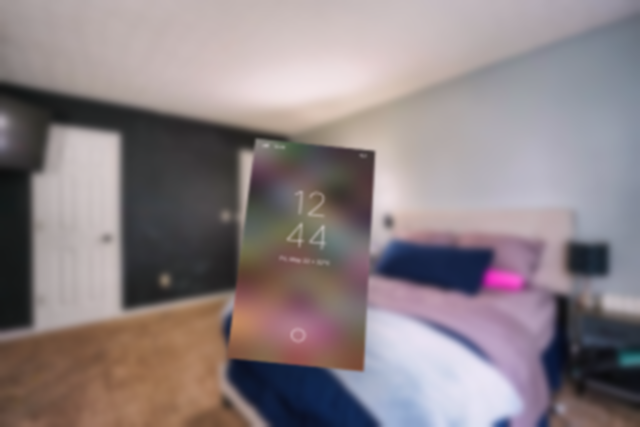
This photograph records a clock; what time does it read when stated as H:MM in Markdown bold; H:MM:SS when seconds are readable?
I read **12:44**
